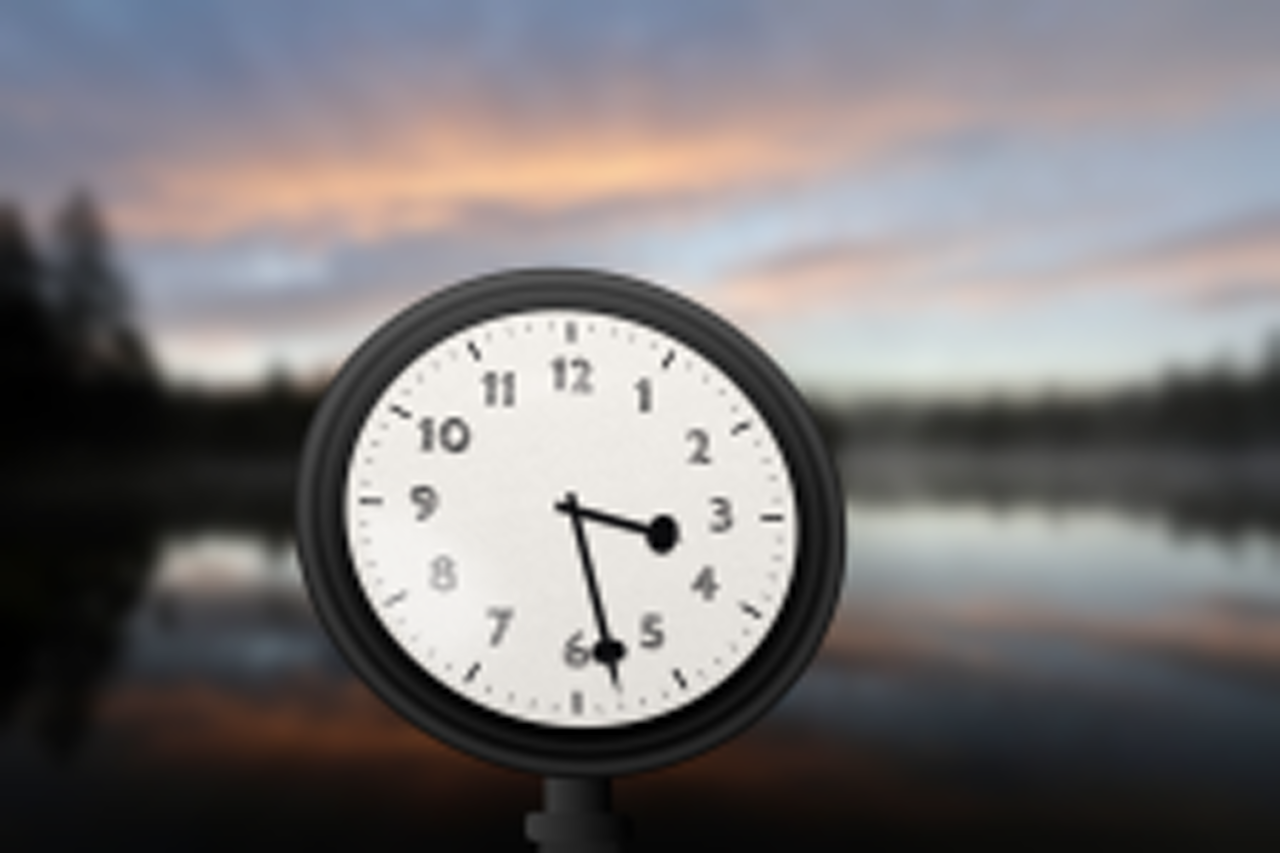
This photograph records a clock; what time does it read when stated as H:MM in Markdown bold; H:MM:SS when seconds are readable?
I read **3:28**
